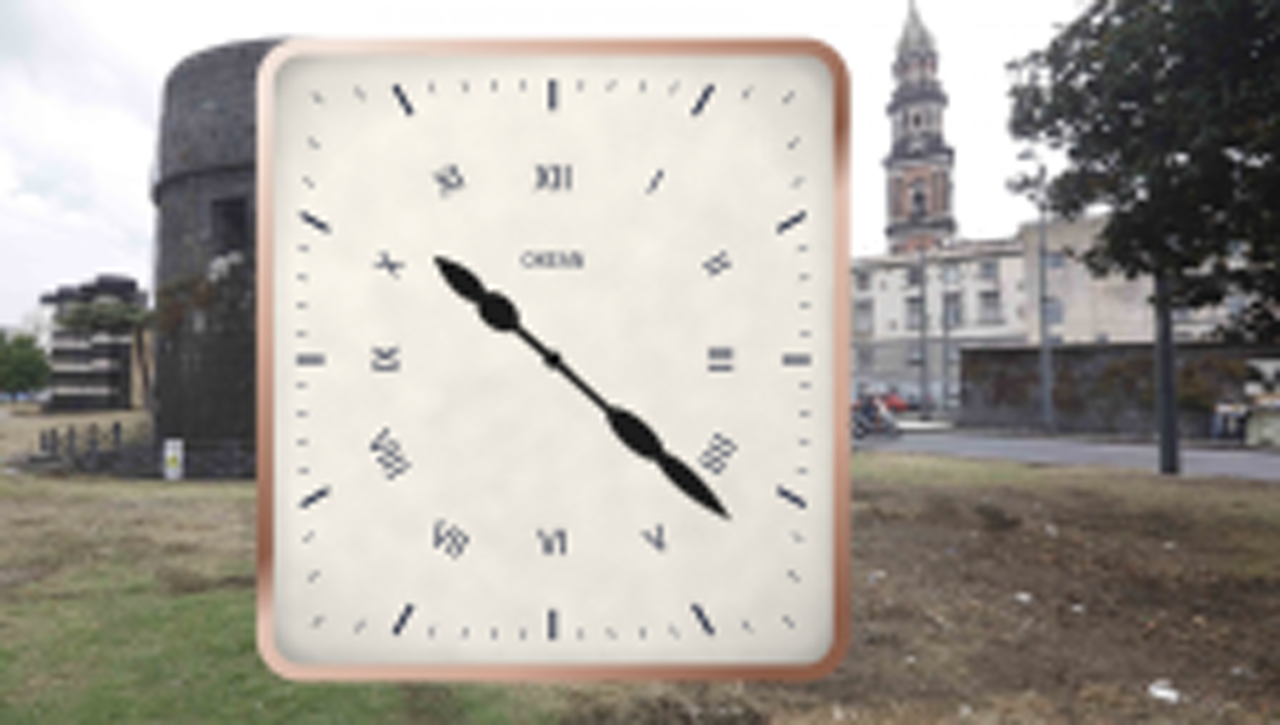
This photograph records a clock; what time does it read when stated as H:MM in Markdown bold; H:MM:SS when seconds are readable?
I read **10:22**
